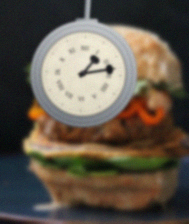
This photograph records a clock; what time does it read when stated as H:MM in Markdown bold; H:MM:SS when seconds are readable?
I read **1:13**
